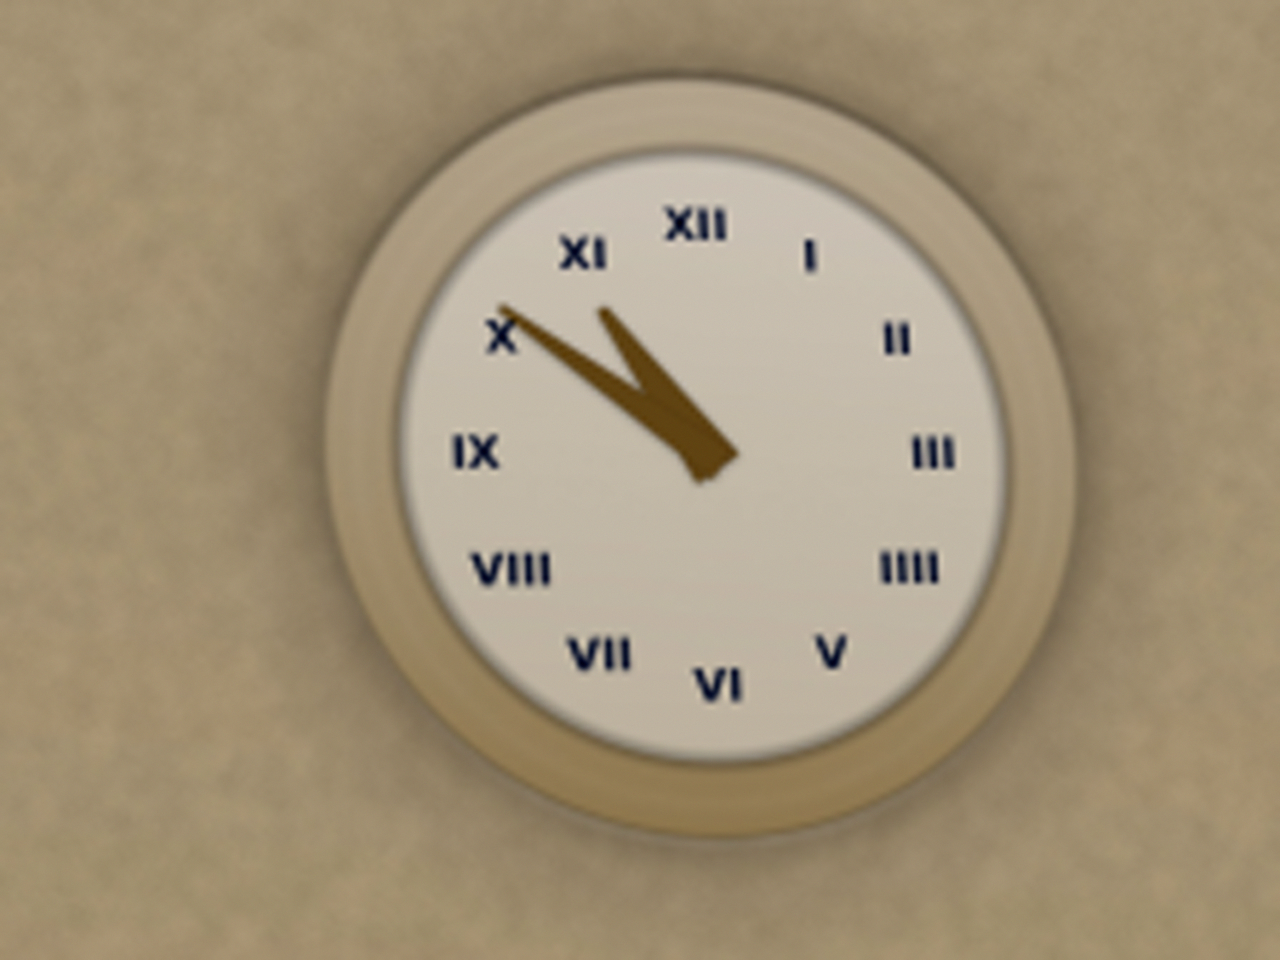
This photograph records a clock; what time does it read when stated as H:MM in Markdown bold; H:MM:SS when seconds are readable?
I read **10:51**
